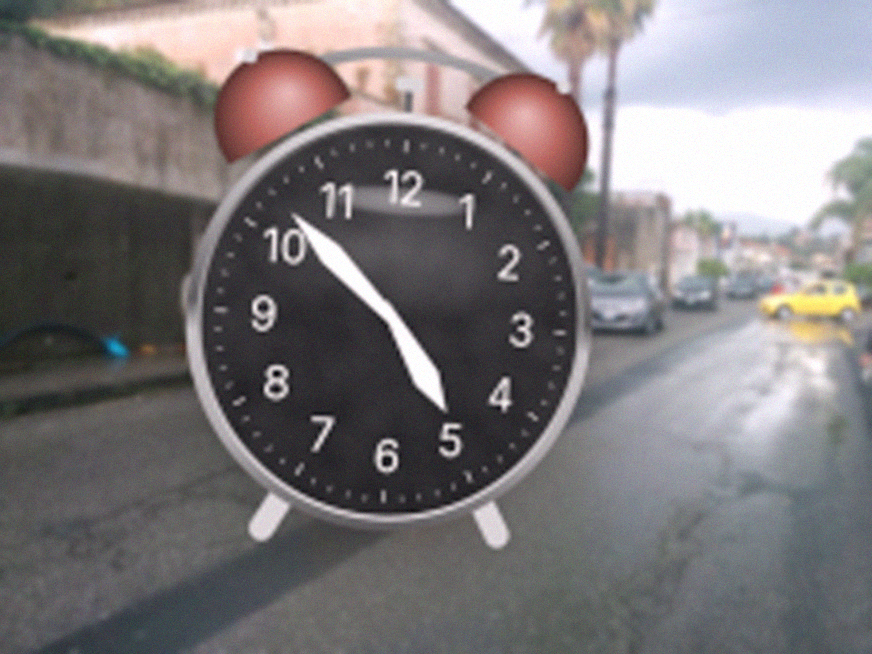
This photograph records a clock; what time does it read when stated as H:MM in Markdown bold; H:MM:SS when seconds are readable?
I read **4:52**
